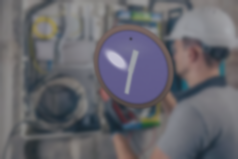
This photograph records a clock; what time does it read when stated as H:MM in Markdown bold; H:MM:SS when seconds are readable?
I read **12:32**
